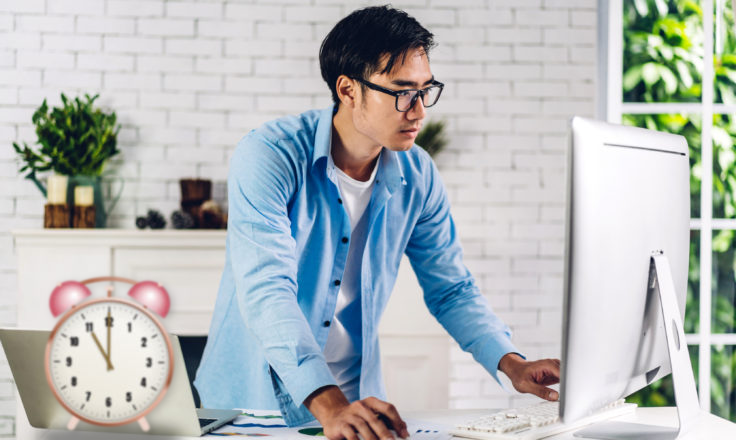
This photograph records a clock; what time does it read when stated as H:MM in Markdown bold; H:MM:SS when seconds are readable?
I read **11:00**
